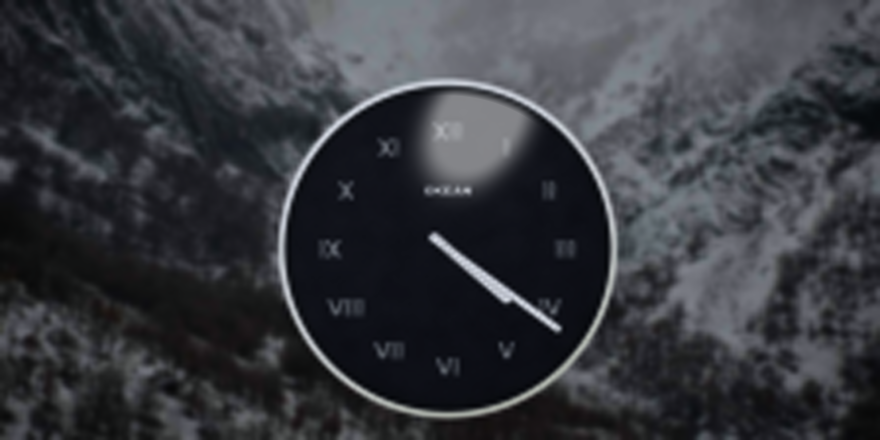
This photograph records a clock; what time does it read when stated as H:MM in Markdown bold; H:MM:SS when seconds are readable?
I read **4:21**
